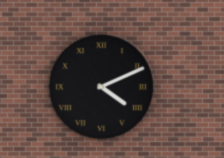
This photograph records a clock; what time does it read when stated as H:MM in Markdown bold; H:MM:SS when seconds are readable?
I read **4:11**
